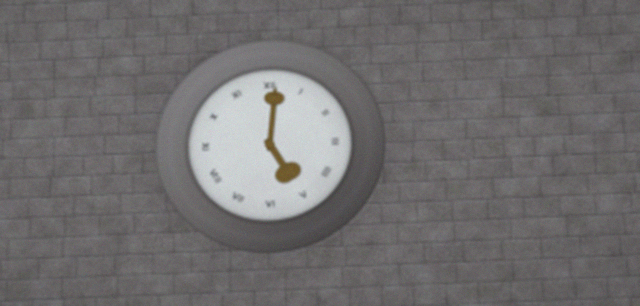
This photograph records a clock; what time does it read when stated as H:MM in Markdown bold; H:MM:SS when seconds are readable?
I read **5:01**
